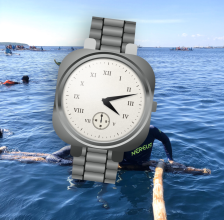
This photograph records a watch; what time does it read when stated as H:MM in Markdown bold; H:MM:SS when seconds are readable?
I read **4:12**
